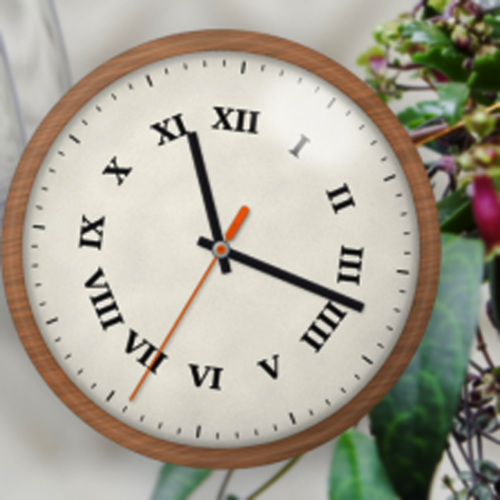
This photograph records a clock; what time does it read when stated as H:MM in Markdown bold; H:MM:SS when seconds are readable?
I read **11:17:34**
